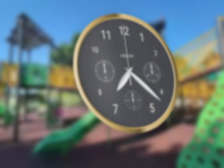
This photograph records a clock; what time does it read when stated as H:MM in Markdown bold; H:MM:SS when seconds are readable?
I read **7:22**
